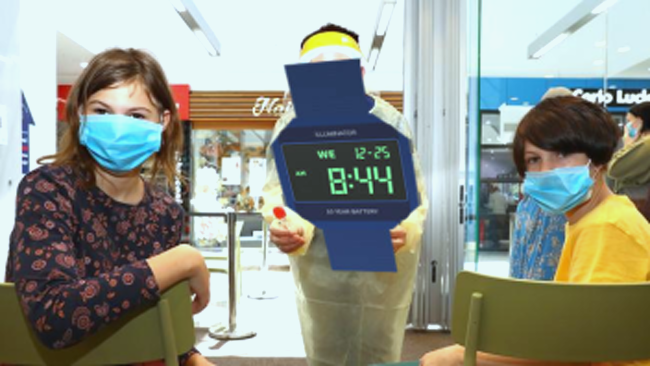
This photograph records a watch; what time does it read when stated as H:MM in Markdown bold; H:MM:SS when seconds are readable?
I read **8:44**
